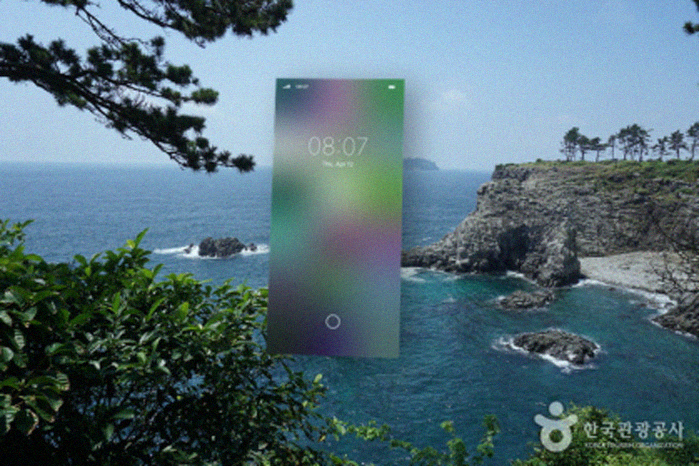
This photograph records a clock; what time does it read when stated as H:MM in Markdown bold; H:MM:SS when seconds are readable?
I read **8:07**
